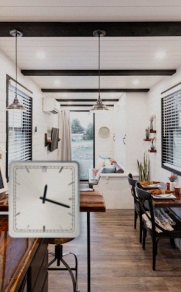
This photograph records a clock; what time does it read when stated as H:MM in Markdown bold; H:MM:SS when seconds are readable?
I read **12:18**
